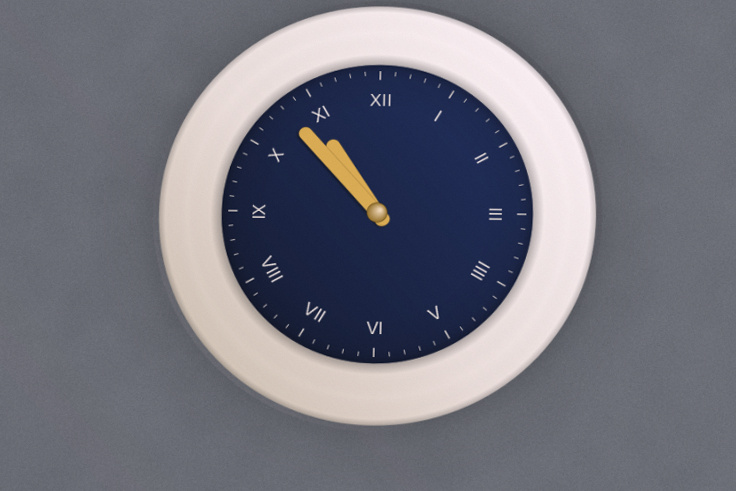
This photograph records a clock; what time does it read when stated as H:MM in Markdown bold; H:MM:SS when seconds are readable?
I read **10:53**
